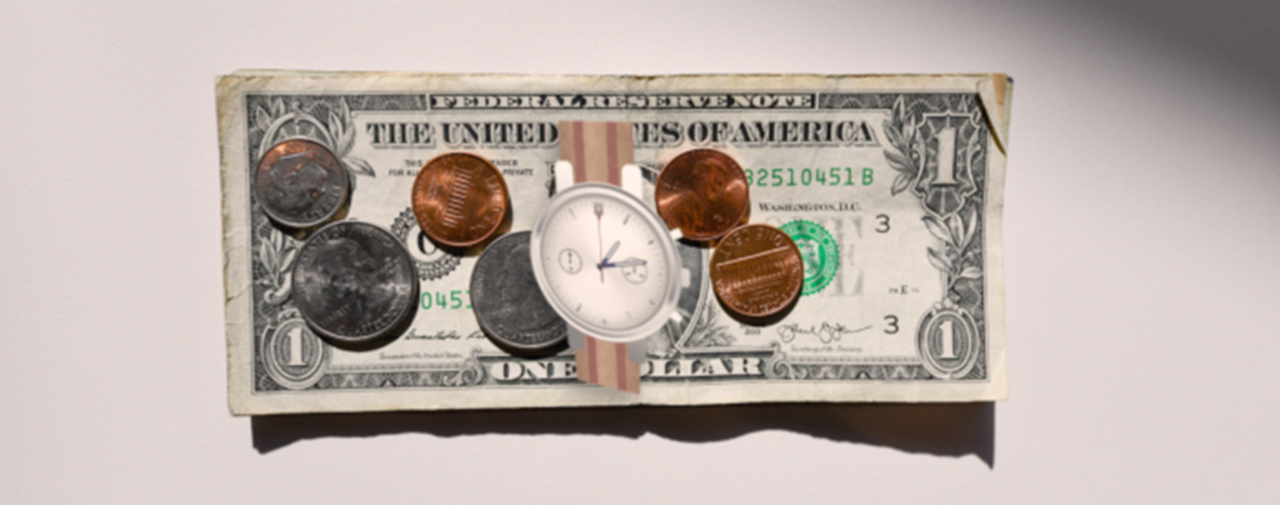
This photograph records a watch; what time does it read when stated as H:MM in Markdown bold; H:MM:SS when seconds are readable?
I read **1:13**
